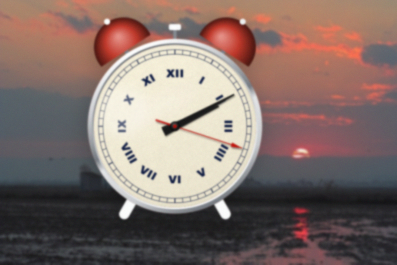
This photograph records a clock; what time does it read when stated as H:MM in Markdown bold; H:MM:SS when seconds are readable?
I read **2:10:18**
